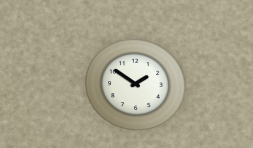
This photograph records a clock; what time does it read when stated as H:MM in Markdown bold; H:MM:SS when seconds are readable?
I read **1:51**
